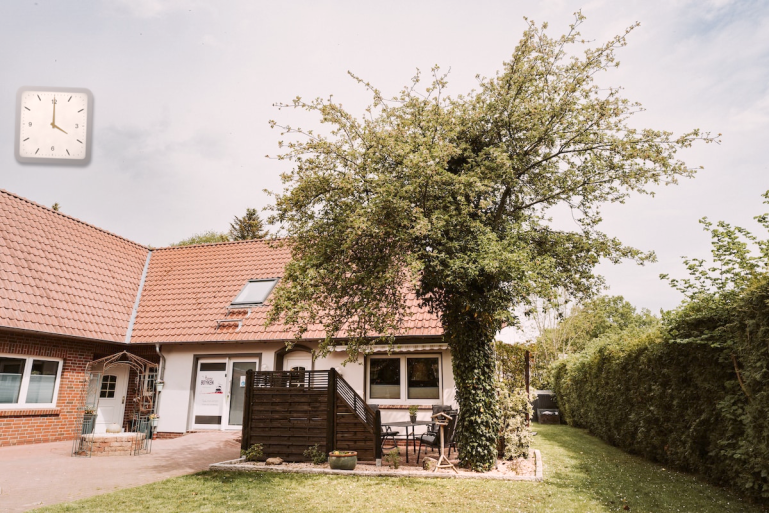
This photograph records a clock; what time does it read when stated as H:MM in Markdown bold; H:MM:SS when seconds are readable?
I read **4:00**
